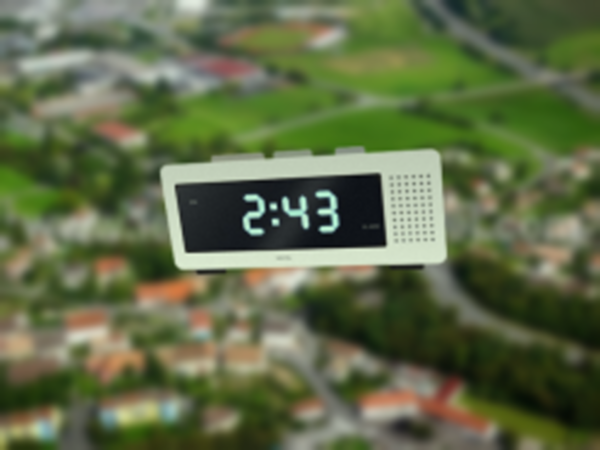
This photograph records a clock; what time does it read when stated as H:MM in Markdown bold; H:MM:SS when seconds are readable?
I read **2:43**
